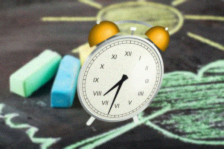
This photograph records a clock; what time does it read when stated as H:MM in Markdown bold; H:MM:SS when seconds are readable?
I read **7:32**
